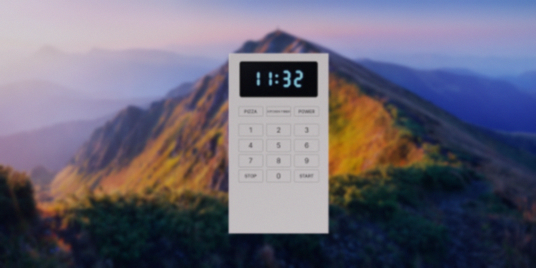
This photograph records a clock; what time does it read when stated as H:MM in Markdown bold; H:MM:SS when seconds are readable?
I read **11:32**
